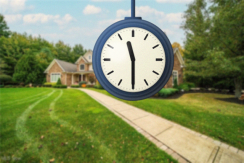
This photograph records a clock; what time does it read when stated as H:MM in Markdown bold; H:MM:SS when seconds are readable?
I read **11:30**
